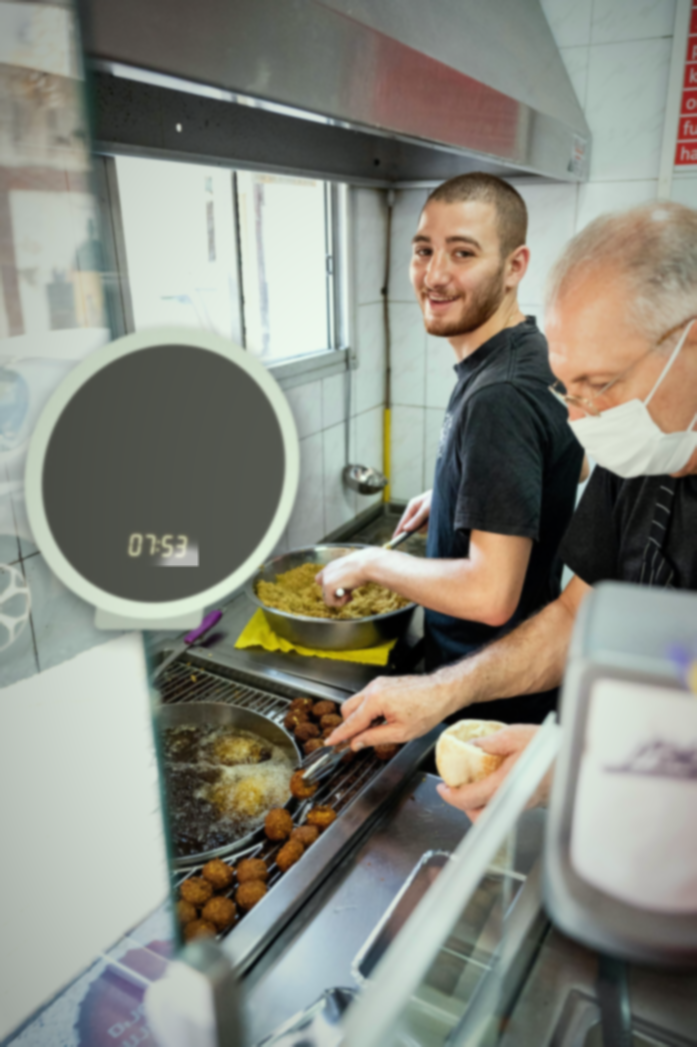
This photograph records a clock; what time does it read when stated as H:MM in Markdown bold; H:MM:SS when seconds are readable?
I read **7:53**
